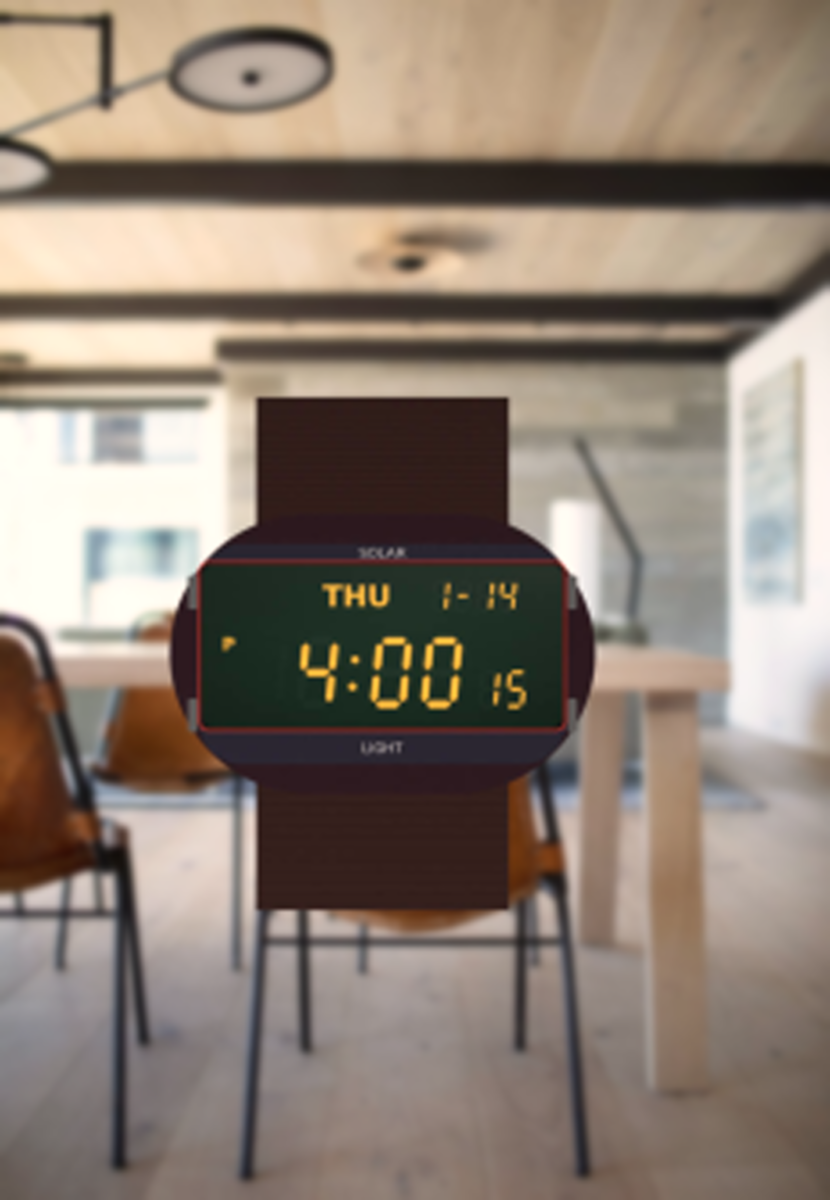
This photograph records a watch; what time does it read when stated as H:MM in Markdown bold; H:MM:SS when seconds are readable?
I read **4:00:15**
